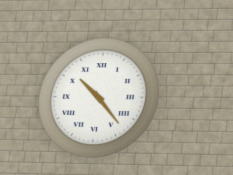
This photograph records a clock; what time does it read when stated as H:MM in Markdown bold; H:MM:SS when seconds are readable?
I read **10:23**
